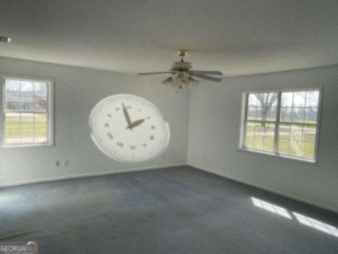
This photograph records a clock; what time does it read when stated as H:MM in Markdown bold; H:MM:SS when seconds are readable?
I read **1:58**
